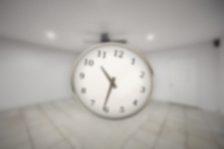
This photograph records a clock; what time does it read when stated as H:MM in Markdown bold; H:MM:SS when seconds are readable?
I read **10:31**
